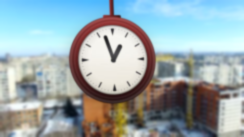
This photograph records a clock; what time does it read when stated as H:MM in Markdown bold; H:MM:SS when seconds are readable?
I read **12:57**
